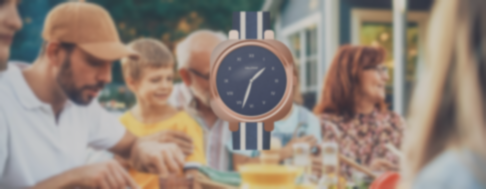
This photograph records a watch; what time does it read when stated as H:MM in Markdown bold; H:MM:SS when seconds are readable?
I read **1:33**
